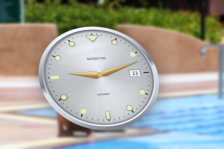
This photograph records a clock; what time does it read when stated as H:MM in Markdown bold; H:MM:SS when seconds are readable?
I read **9:12**
